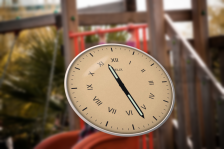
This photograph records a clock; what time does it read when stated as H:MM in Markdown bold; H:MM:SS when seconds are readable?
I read **11:27**
